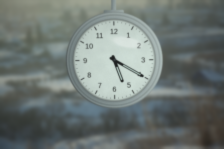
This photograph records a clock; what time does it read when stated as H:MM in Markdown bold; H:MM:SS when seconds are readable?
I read **5:20**
